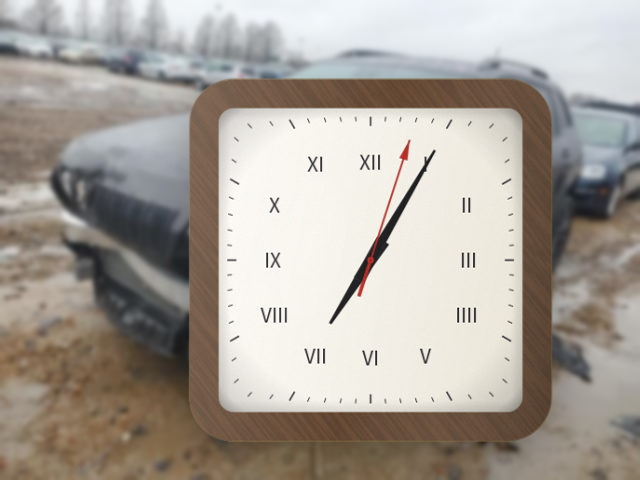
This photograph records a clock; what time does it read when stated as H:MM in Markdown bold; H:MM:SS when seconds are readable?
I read **7:05:03**
